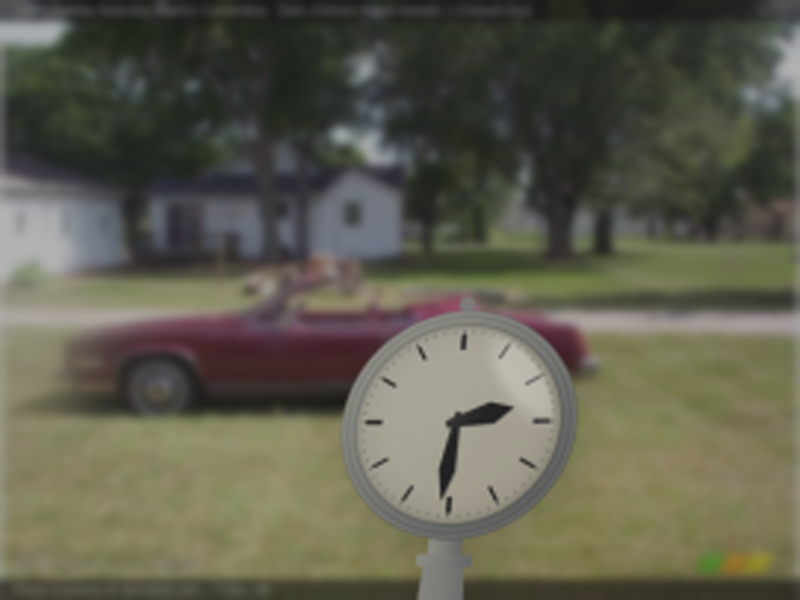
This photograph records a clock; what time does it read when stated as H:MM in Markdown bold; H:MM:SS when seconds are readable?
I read **2:31**
